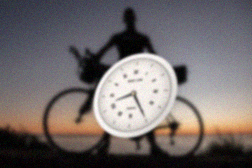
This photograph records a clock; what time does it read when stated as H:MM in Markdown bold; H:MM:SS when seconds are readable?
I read **8:25**
